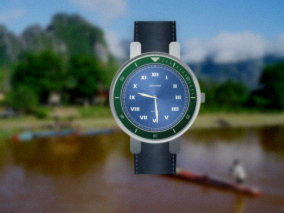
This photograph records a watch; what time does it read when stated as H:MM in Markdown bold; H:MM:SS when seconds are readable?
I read **9:29**
